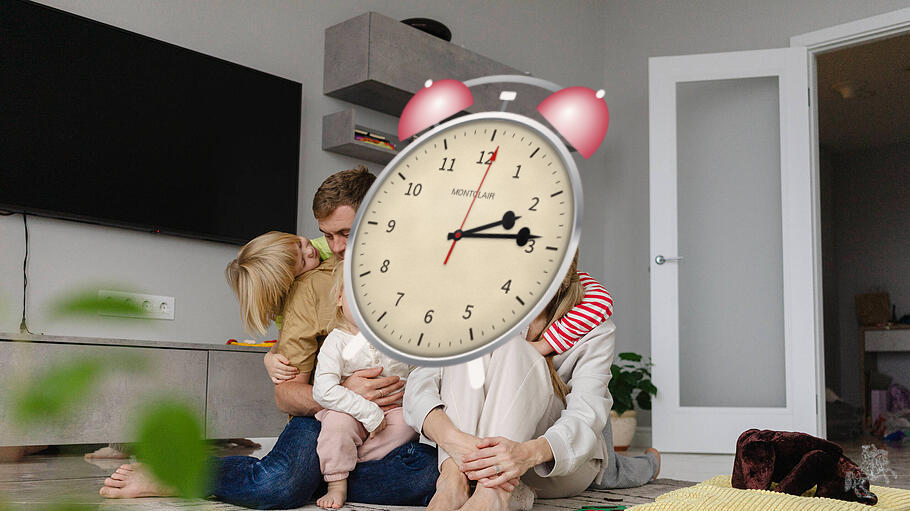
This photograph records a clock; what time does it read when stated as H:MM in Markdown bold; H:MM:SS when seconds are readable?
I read **2:14:01**
